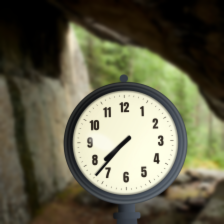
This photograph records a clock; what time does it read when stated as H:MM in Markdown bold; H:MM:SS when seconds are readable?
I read **7:37**
